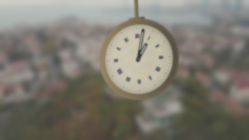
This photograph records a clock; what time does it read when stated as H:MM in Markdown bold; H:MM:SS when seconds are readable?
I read **1:02**
